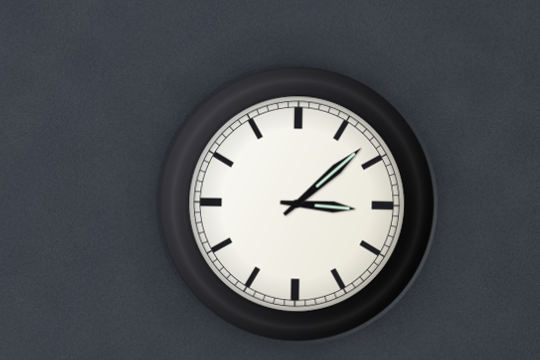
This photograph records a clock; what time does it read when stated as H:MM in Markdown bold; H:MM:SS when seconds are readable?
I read **3:08**
